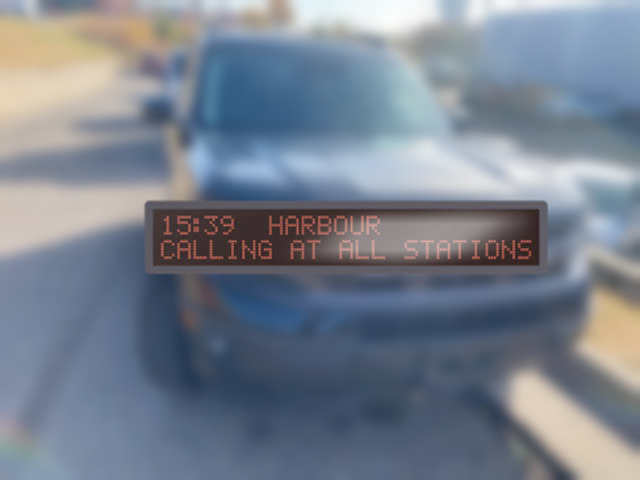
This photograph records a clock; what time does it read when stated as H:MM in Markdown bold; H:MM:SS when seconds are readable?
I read **15:39**
